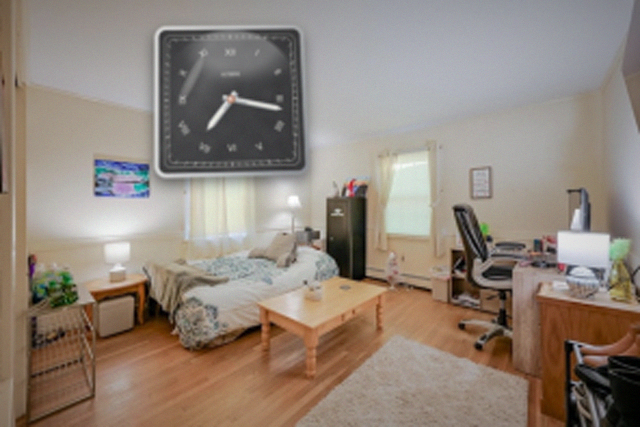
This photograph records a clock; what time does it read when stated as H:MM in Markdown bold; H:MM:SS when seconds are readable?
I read **7:17**
